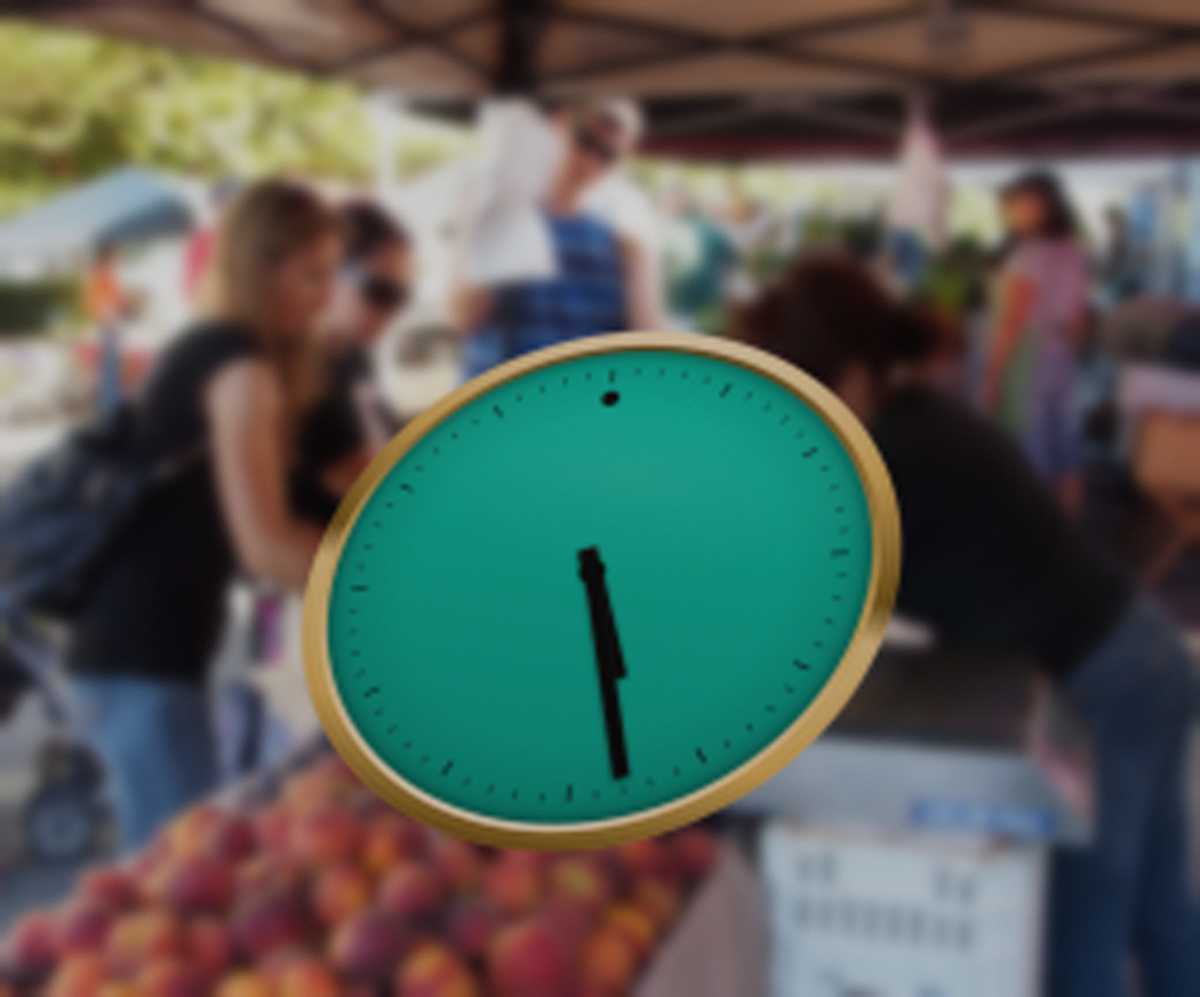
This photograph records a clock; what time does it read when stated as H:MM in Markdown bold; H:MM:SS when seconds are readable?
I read **5:28**
